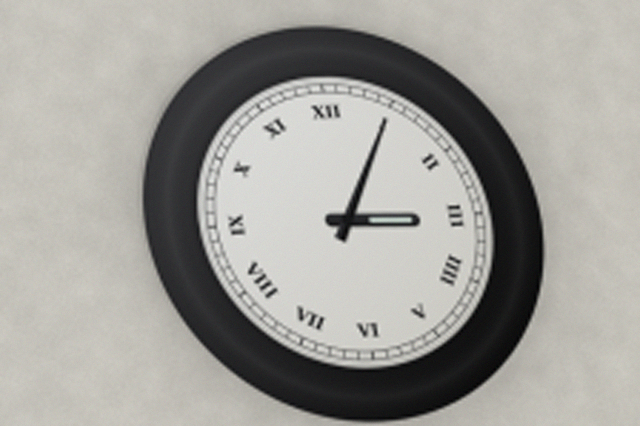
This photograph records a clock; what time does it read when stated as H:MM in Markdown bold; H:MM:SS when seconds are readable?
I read **3:05**
